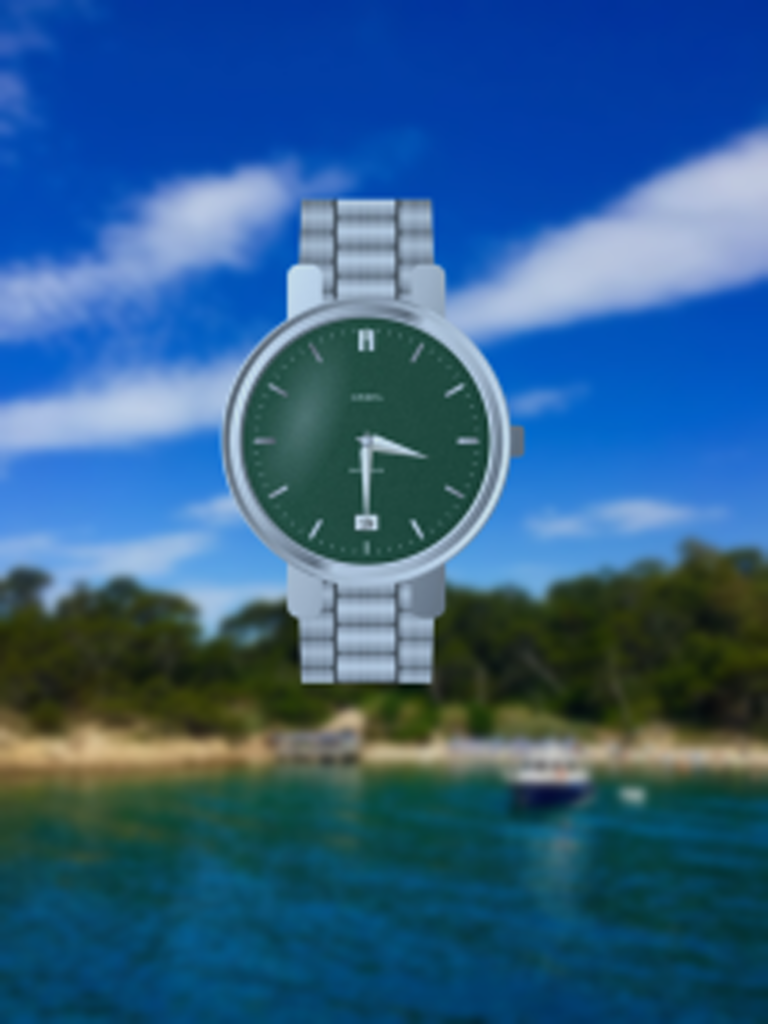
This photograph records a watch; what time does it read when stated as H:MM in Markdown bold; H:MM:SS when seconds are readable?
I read **3:30**
